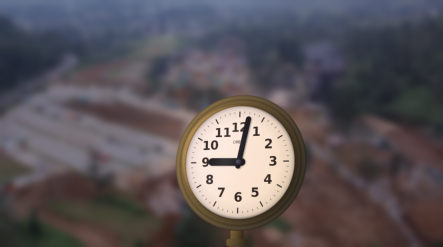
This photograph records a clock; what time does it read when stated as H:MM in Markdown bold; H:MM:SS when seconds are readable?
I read **9:02**
